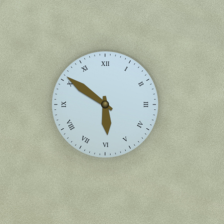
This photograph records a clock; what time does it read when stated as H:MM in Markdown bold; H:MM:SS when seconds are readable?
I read **5:51**
